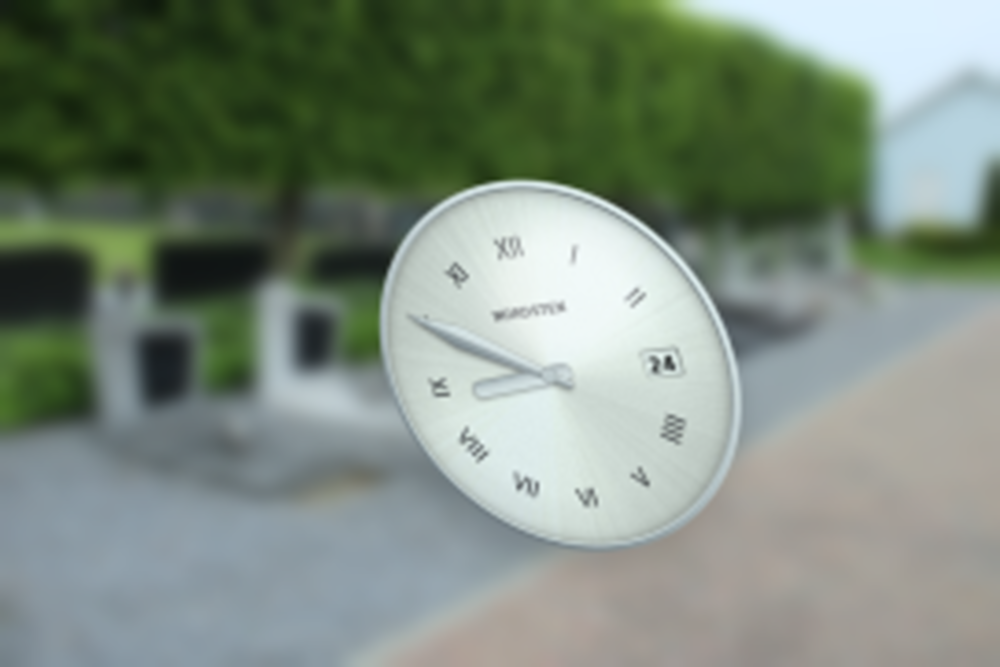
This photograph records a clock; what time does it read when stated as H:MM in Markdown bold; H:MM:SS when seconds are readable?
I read **8:50**
